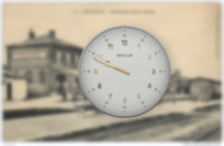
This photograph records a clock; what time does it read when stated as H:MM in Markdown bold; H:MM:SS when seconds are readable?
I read **9:49**
